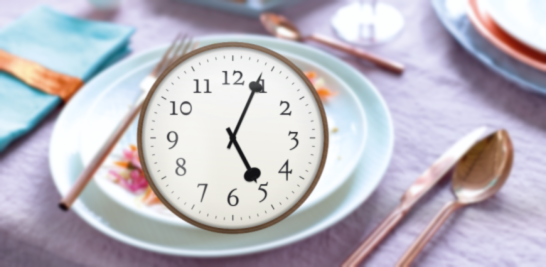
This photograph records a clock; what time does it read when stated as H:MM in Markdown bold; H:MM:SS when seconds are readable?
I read **5:04**
